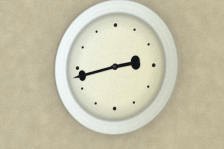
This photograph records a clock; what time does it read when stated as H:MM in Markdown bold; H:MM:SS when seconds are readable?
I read **2:43**
